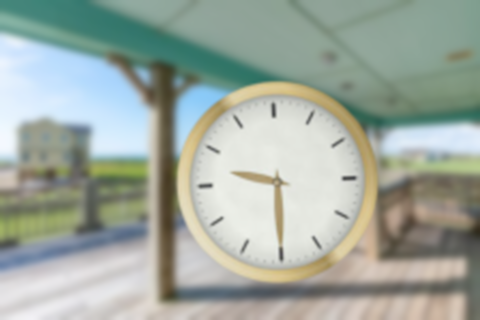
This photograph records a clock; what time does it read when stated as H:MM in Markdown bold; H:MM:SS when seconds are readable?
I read **9:30**
